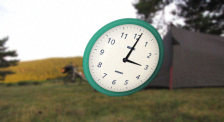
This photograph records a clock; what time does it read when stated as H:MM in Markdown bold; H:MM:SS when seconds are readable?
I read **3:01**
